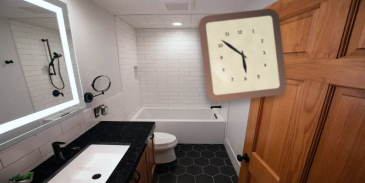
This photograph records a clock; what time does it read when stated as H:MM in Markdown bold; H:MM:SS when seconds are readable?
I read **5:52**
